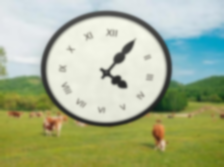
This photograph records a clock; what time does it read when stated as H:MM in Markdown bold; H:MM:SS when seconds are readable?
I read **4:05**
